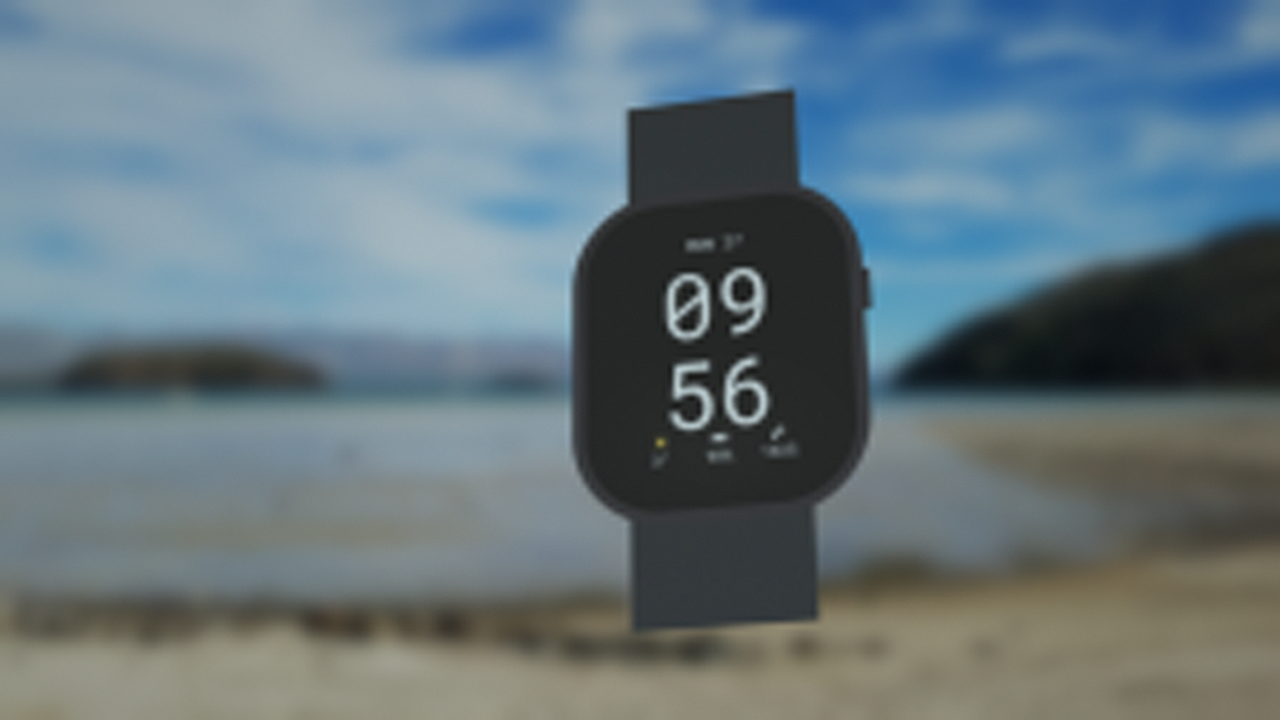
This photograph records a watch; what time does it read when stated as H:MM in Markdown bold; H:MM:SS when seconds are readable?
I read **9:56**
